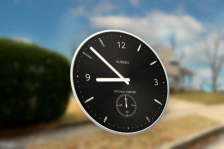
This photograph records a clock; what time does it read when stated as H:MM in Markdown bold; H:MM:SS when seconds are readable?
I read **8:52**
